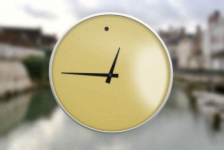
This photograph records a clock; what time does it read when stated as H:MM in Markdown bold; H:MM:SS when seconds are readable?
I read **12:46**
